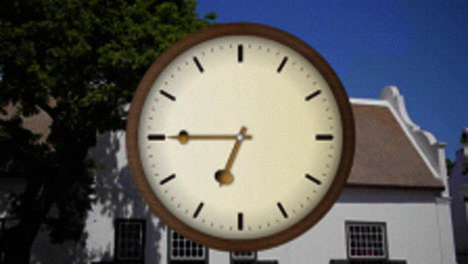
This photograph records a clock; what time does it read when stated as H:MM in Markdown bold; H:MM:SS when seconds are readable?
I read **6:45**
